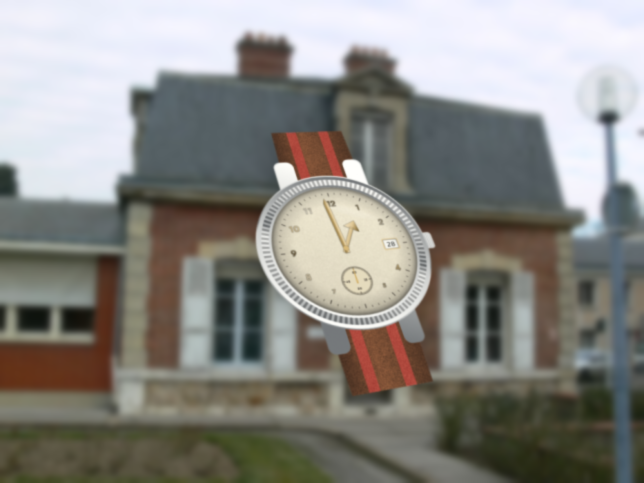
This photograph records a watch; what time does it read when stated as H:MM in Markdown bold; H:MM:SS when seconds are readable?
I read **12:59**
